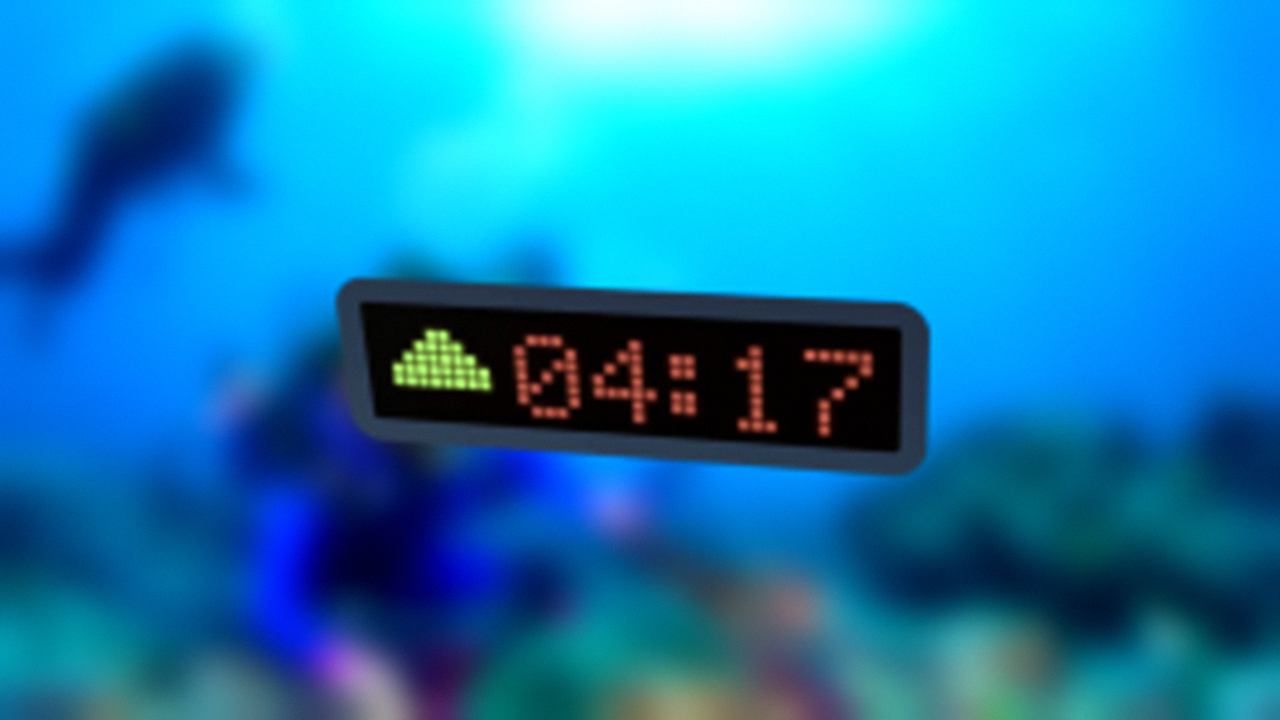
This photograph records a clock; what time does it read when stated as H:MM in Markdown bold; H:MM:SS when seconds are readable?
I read **4:17**
